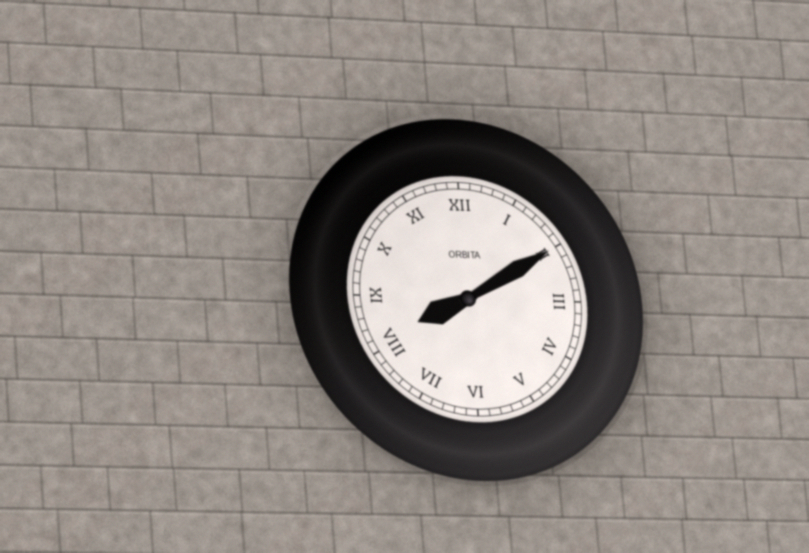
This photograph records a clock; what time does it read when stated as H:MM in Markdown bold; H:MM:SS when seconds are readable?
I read **8:10**
